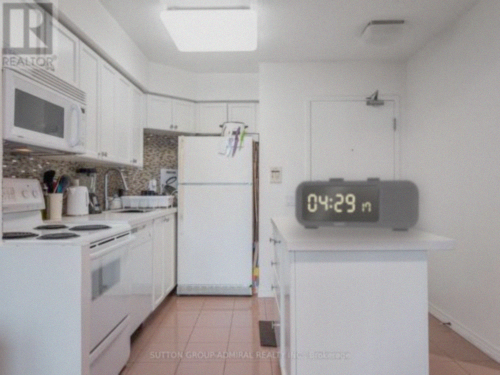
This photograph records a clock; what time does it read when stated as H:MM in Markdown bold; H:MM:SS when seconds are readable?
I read **4:29**
